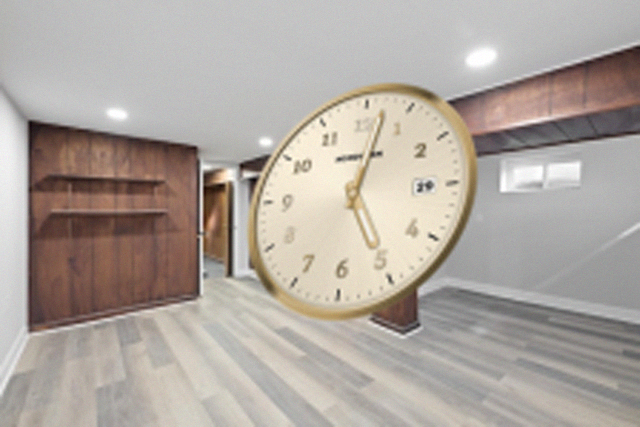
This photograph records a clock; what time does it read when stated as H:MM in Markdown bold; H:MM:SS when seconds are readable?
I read **5:02**
